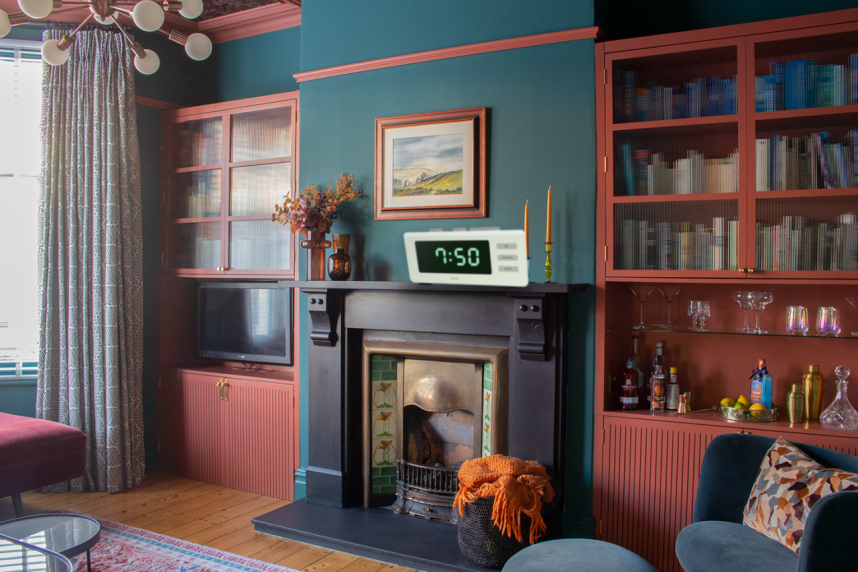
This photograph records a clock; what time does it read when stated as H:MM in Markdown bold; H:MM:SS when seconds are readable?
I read **7:50**
